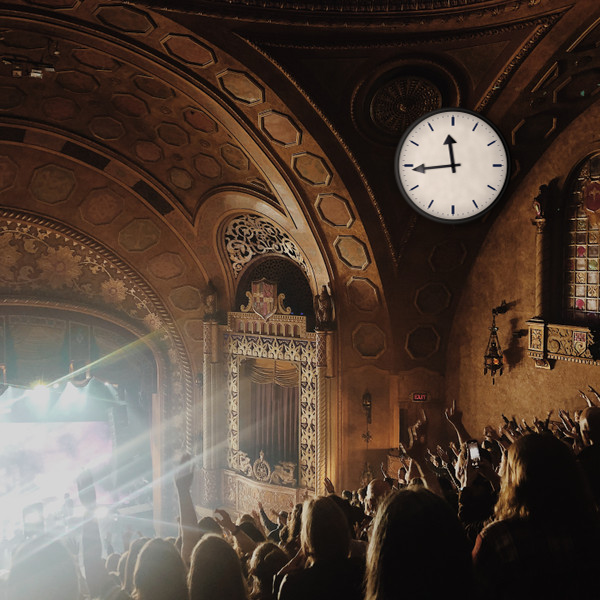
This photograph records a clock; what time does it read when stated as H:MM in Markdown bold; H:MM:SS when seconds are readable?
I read **11:44**
